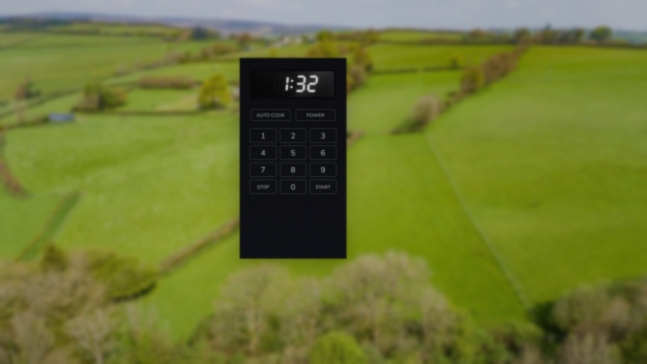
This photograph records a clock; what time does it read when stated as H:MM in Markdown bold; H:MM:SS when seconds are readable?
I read **1:32**
